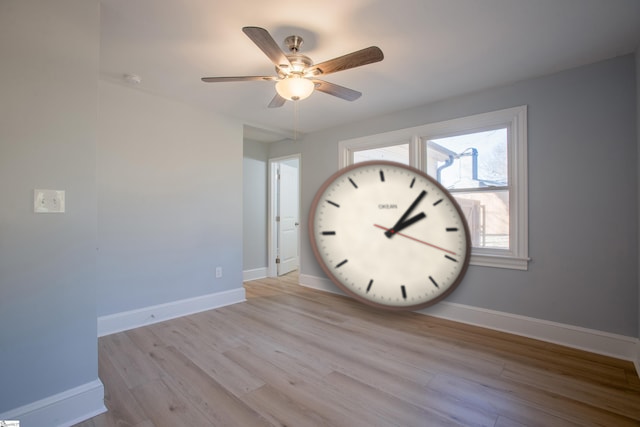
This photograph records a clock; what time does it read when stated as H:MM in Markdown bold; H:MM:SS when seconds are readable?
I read **2:07:19**
